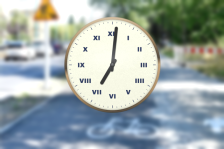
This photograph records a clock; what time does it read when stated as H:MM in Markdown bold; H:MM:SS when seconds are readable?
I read **7:01**
